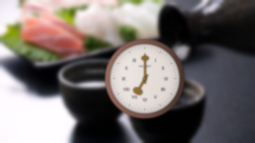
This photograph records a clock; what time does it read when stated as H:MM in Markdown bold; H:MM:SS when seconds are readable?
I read **7:00**
